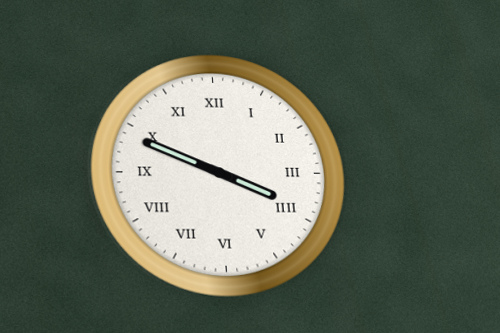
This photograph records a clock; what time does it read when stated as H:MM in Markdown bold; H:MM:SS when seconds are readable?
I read **3:49**
